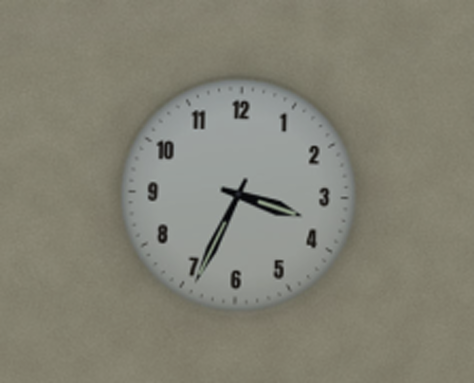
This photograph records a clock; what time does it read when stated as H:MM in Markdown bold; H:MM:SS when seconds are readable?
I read **3:34**
